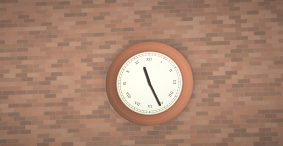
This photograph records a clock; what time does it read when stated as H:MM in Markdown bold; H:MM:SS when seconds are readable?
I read **11:26**
